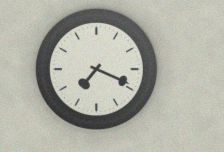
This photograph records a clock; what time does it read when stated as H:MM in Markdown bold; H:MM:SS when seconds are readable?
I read **7:19**
